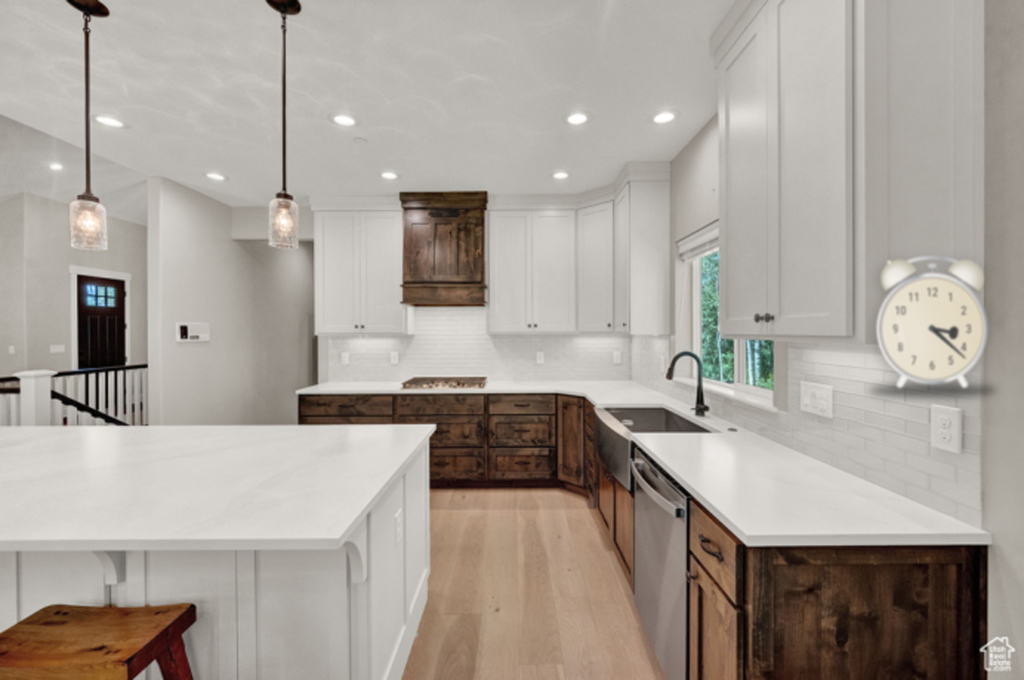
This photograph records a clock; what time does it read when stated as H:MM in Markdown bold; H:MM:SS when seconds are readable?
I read **3:22**
